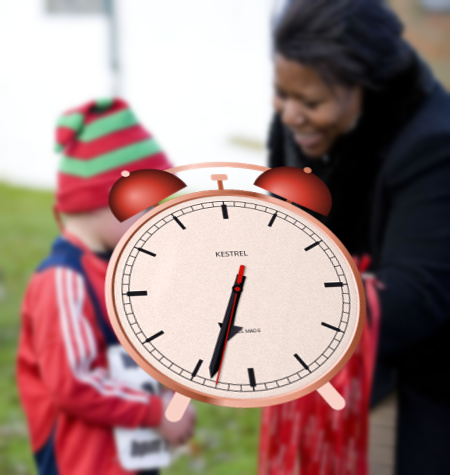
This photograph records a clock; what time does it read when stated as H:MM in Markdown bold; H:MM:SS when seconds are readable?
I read **6:33:33**
